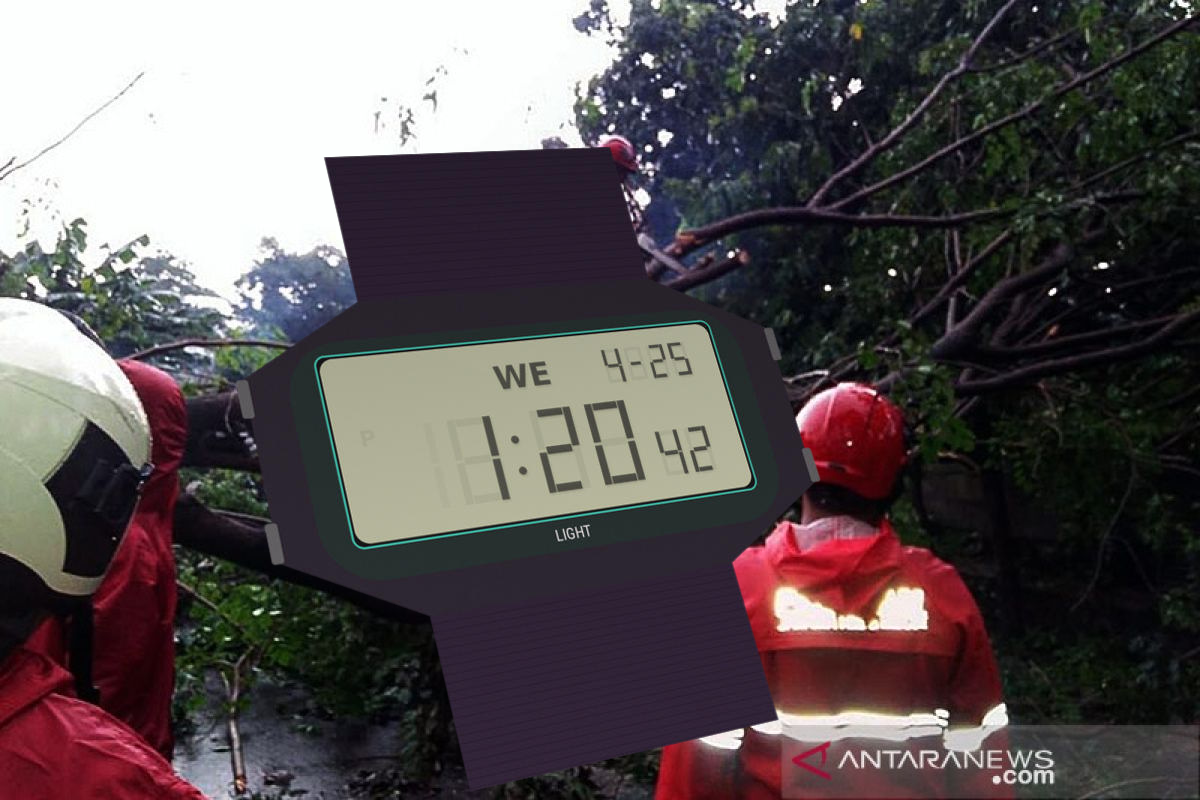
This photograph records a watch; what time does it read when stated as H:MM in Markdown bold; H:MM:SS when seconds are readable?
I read **1:20:42**
